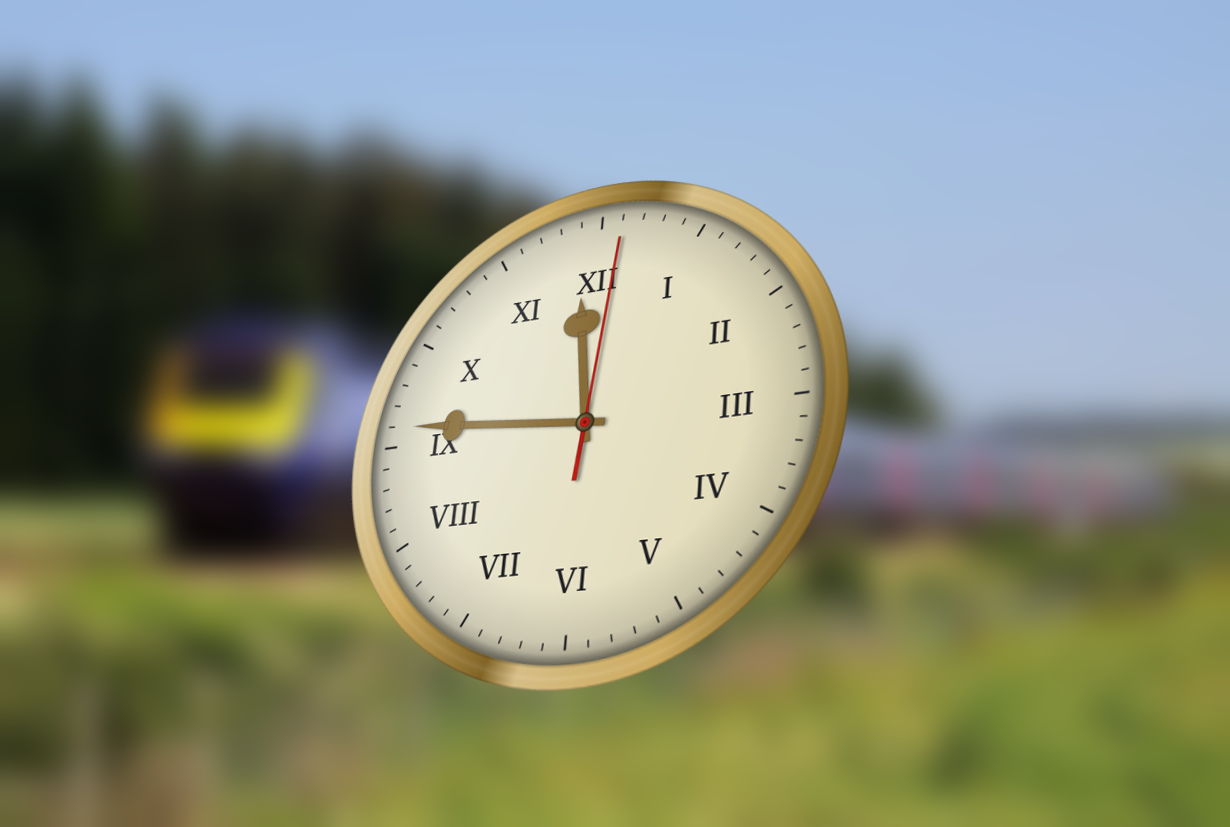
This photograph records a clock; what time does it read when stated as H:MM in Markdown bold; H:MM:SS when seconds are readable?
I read **11:46:01**
